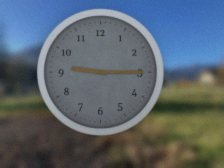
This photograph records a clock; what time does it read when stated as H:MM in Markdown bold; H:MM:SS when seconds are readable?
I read **9:15**
